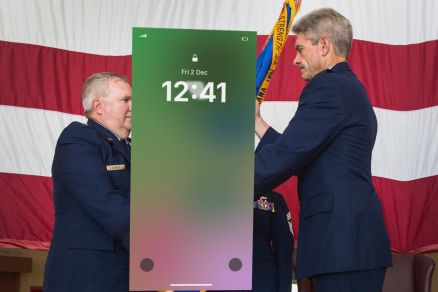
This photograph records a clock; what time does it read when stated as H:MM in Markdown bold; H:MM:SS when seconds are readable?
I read **12:41**
